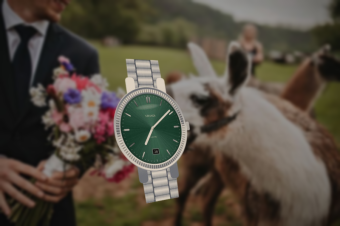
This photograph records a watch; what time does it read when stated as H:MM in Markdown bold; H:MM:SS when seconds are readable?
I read **7:09**
